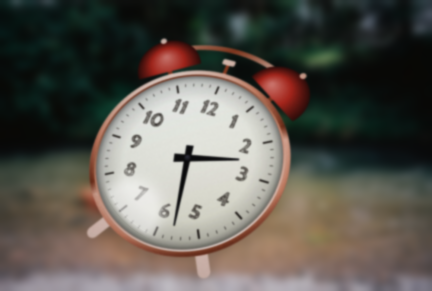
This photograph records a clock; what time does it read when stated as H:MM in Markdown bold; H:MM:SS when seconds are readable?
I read **2:28**
